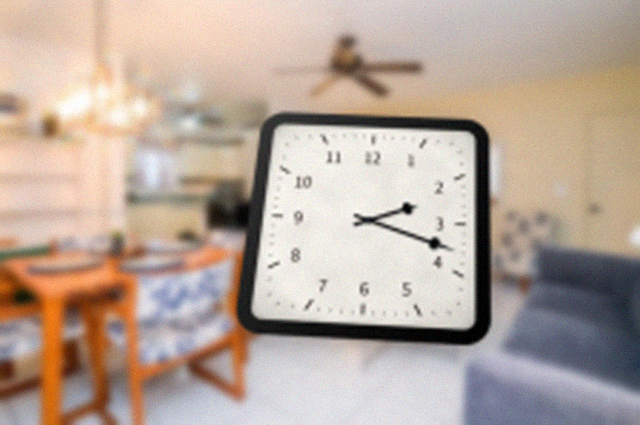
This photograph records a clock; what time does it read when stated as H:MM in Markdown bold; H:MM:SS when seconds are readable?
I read **2:18**
